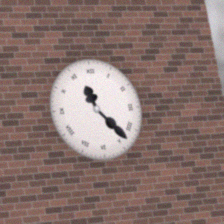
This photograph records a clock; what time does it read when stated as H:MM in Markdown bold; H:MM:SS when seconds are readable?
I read **11:23**
